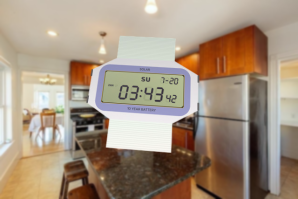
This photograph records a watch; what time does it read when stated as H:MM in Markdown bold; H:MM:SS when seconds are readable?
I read **3:43:42**
